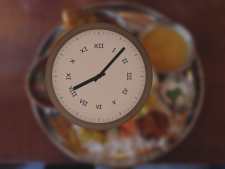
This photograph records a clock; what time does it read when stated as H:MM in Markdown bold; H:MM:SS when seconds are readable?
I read **8:07**
